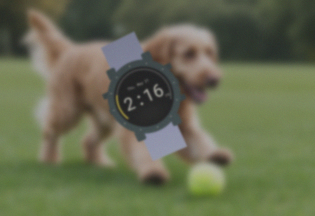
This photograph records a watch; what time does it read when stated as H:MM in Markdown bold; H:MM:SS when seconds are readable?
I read **2:16**
